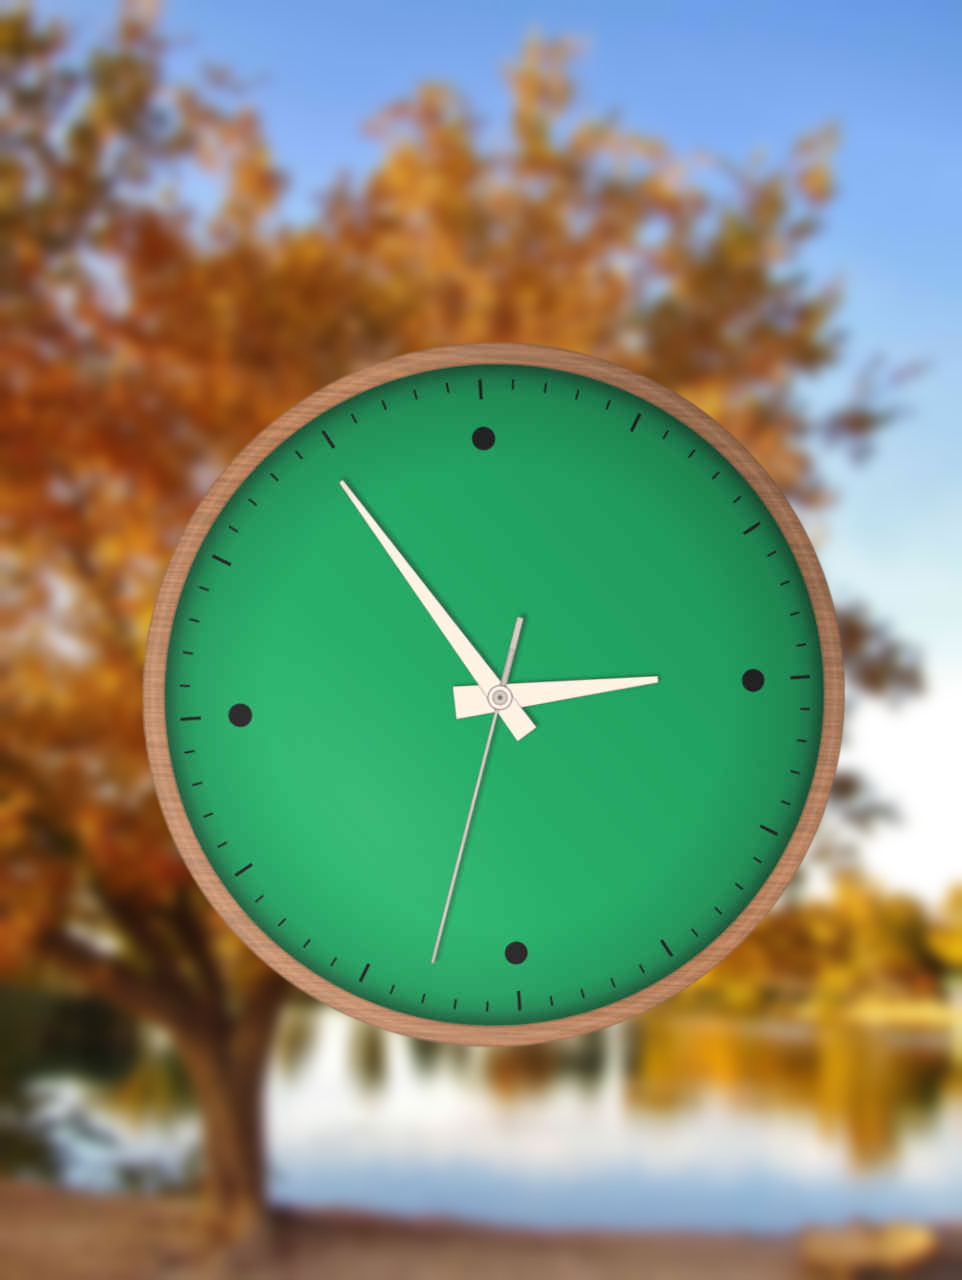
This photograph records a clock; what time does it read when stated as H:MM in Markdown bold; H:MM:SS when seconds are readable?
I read **2:54:33**
